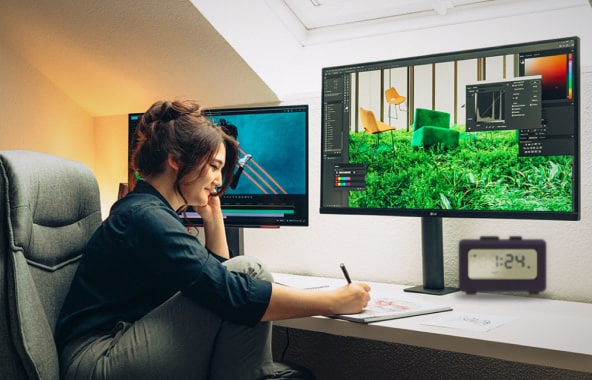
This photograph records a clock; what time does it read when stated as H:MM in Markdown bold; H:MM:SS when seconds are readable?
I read **1:24**
